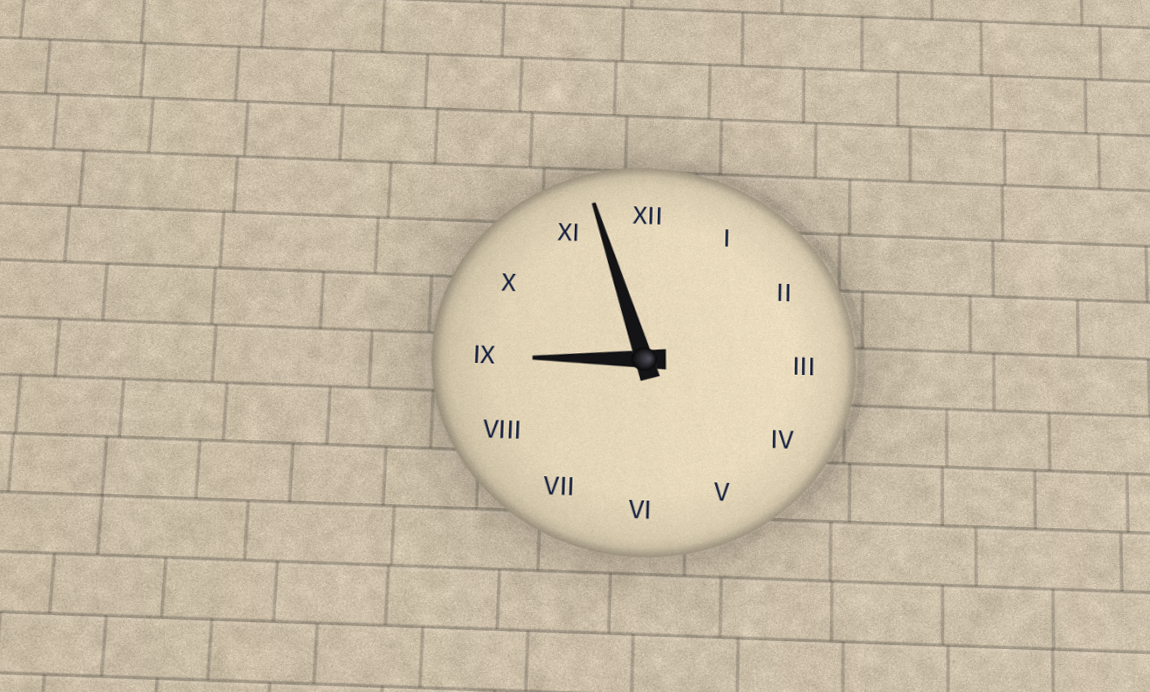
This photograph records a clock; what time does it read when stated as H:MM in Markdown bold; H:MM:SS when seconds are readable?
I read **8:57**
